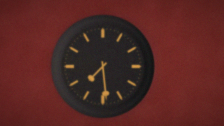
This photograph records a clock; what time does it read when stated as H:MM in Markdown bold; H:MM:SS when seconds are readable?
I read **7:29**
